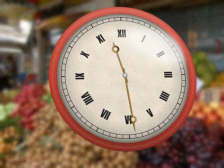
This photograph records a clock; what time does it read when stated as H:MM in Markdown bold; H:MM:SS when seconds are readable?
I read **11:29**
